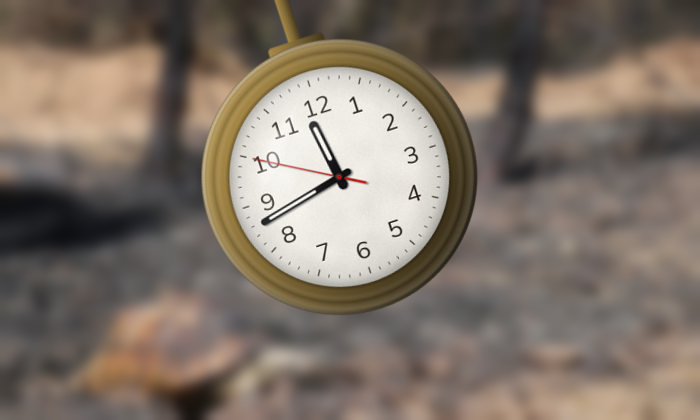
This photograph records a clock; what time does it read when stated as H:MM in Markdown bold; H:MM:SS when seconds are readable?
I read **11:42:50**
